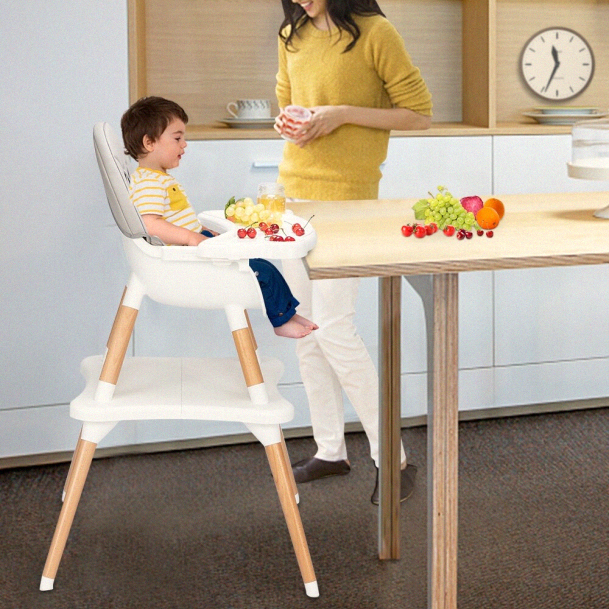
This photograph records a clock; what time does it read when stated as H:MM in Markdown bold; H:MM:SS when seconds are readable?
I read **11:34**
